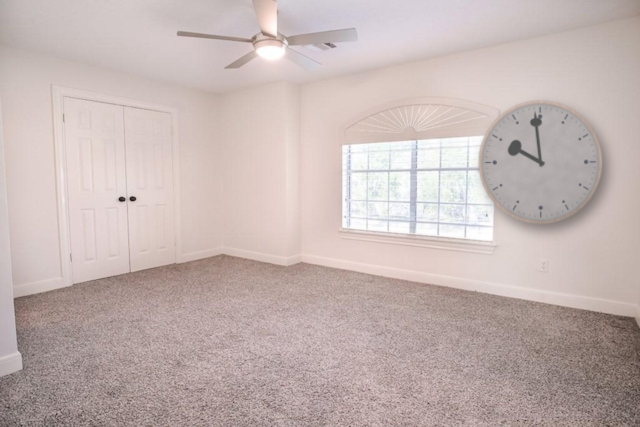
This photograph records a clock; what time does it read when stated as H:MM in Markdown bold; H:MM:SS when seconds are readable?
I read **9:59**
